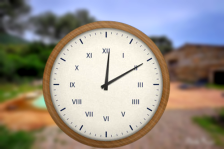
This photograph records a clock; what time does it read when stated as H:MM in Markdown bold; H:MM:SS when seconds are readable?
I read **12:10**
